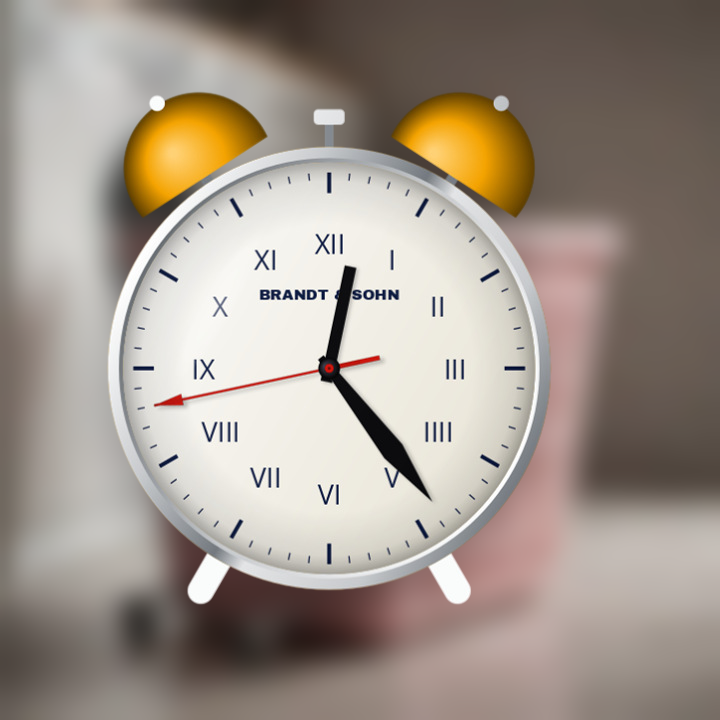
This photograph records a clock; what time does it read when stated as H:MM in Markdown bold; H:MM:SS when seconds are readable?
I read **12:23:43**
